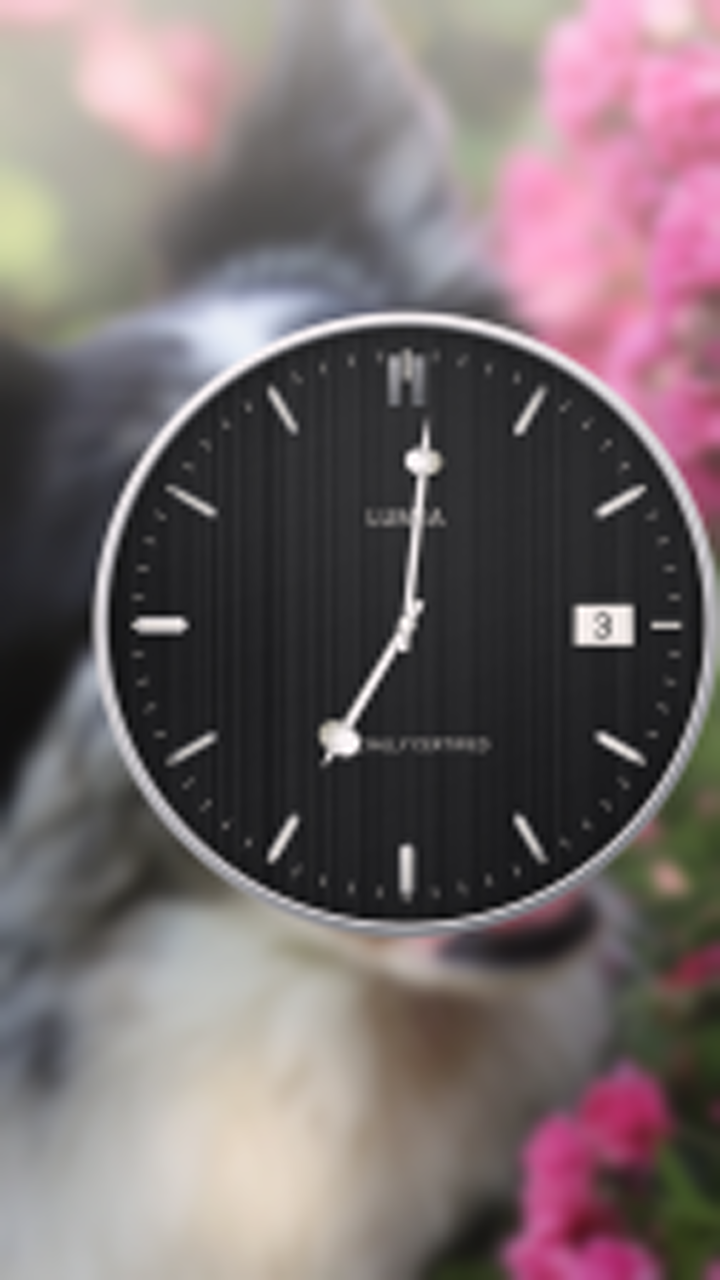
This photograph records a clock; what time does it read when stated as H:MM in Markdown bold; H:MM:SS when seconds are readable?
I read **7:01**
